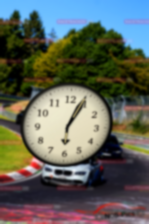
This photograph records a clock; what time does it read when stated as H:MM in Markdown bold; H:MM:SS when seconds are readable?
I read **6:04**
